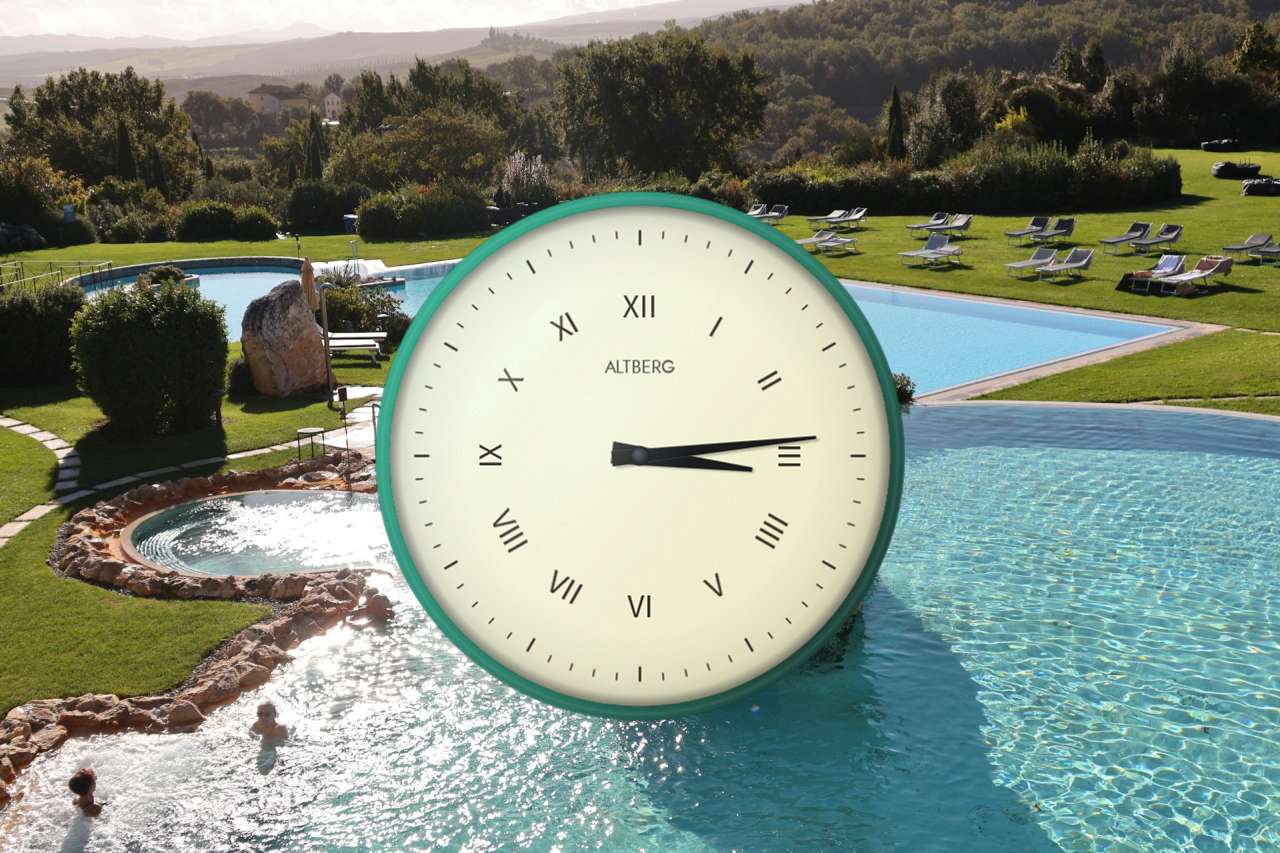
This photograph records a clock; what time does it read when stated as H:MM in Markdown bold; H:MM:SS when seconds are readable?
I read **3:14**
